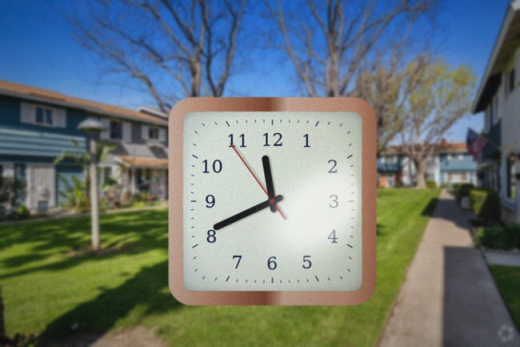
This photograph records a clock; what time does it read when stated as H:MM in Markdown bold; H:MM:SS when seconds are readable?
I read **11:40:54**
